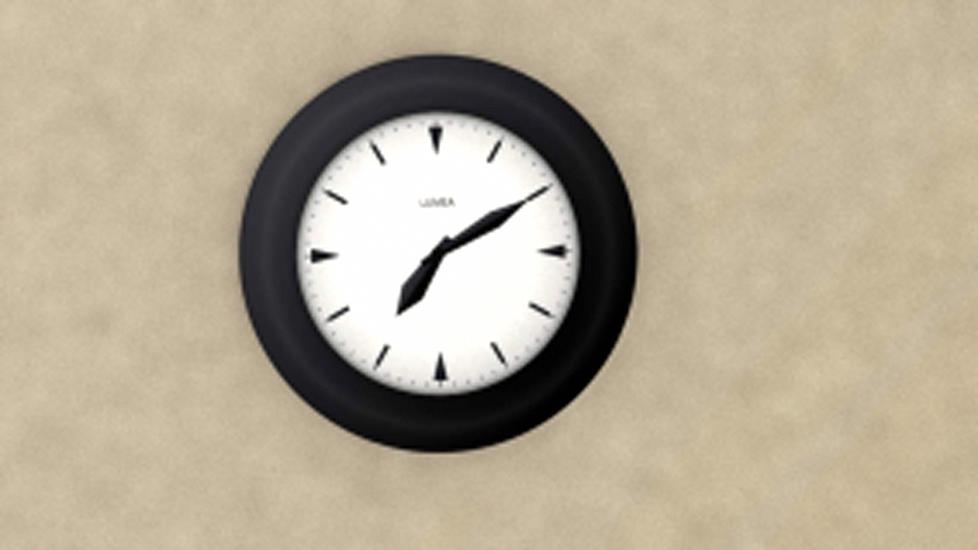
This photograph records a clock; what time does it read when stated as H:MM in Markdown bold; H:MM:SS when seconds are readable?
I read **7:10**
